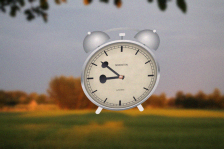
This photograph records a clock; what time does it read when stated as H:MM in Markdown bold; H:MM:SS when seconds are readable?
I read **8:52**
